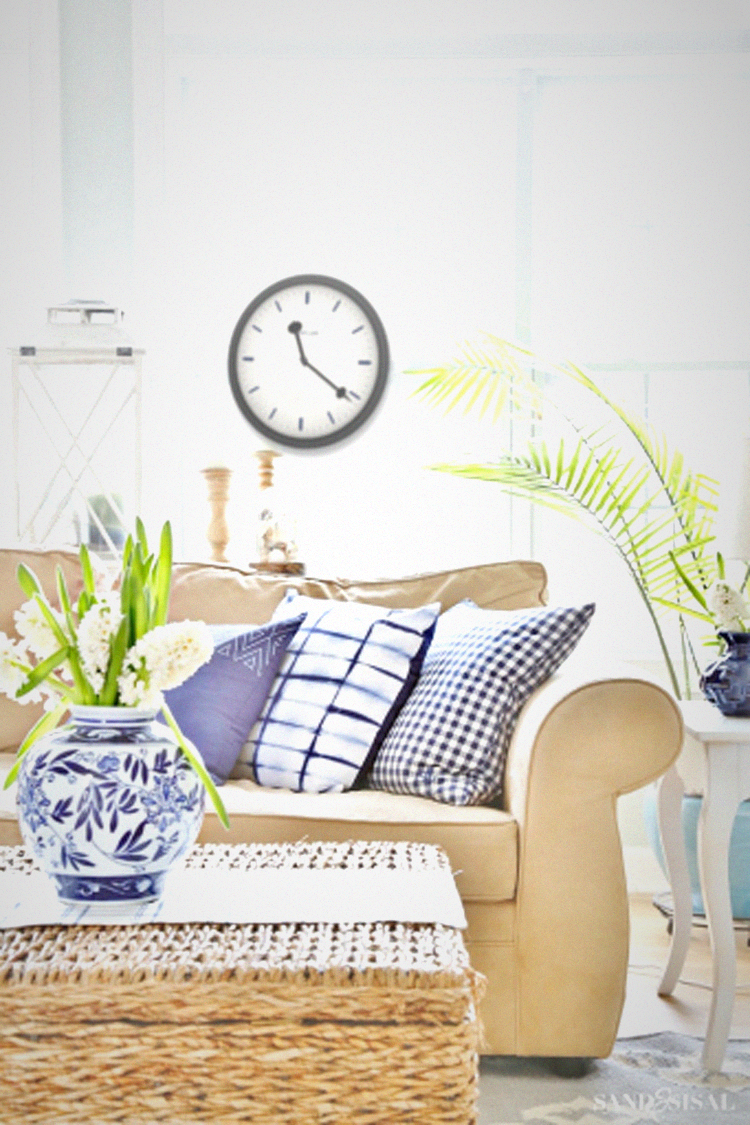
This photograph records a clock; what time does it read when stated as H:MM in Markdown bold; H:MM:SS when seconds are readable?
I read **11:21**
